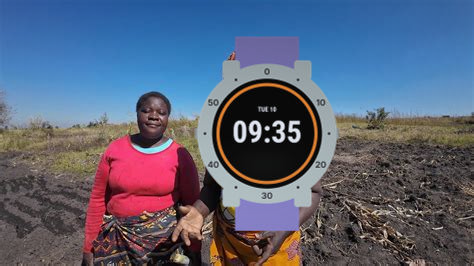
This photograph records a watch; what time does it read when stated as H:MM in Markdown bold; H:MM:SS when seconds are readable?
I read **9:35**
